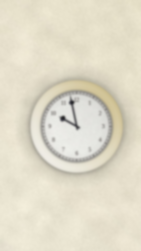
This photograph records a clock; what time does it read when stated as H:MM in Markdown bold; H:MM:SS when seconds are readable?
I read **9:58**
